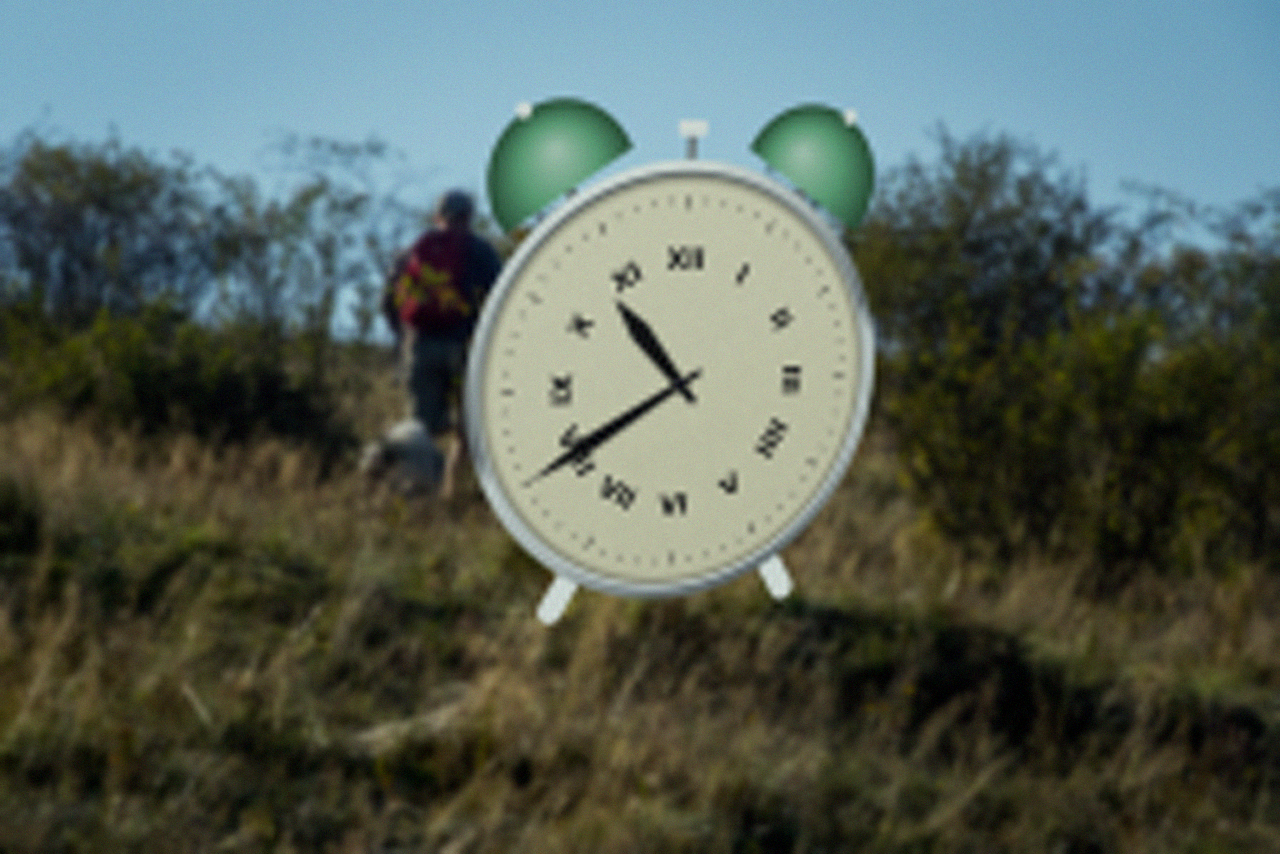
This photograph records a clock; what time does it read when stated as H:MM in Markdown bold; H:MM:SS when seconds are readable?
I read **10:40**
